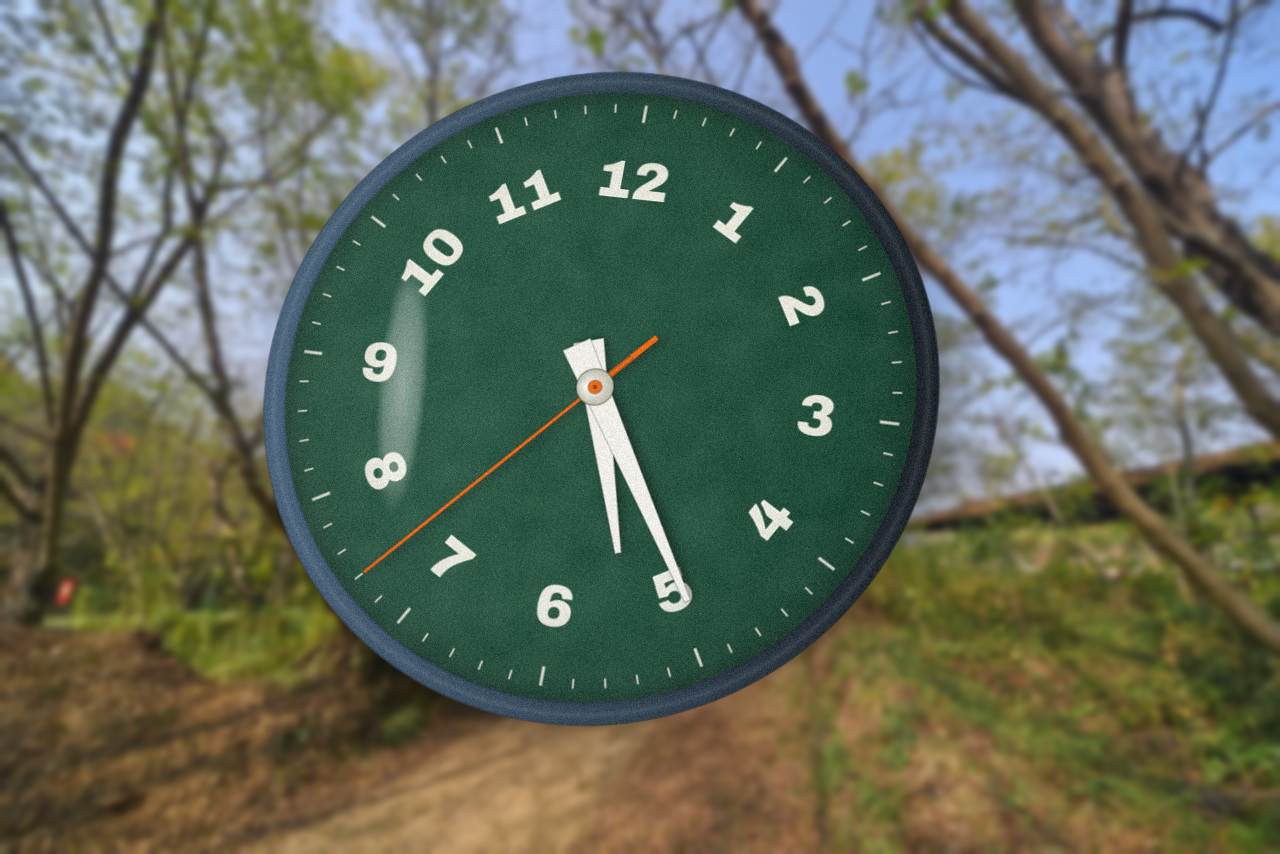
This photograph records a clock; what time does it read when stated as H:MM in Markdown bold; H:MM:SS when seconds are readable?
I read **5:24:37**
